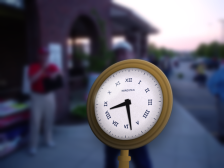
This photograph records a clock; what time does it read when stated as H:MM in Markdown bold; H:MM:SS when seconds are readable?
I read **8:28**
